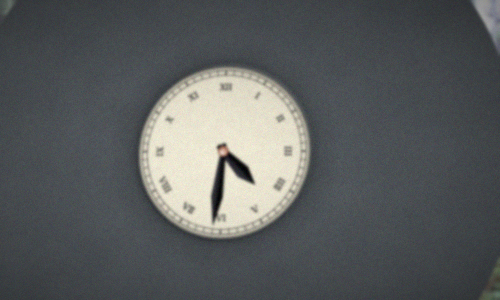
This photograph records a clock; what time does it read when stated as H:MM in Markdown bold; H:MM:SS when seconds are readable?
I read **4:31**
